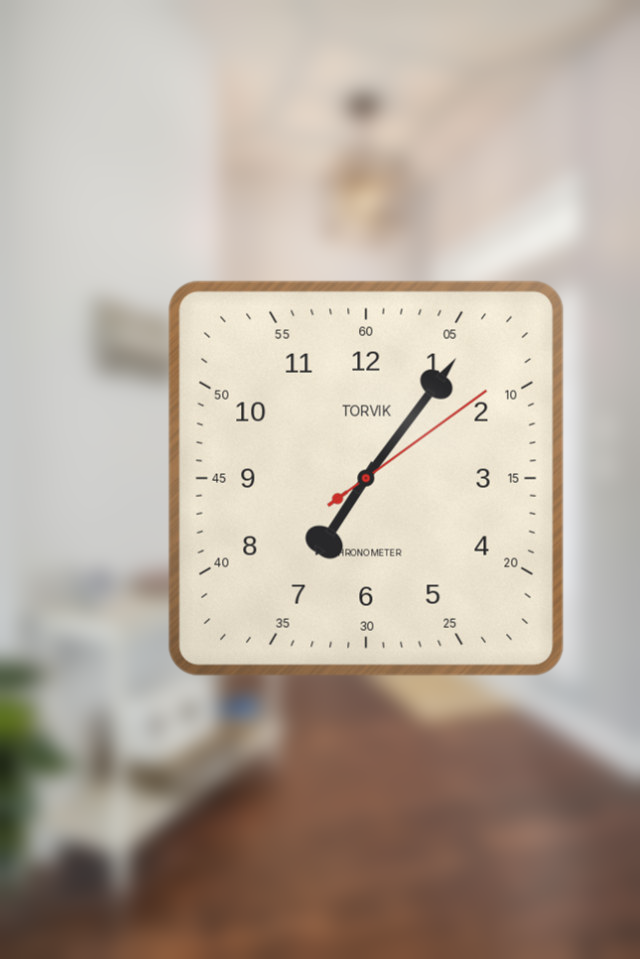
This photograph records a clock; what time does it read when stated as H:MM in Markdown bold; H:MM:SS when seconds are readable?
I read **7:06:09**
